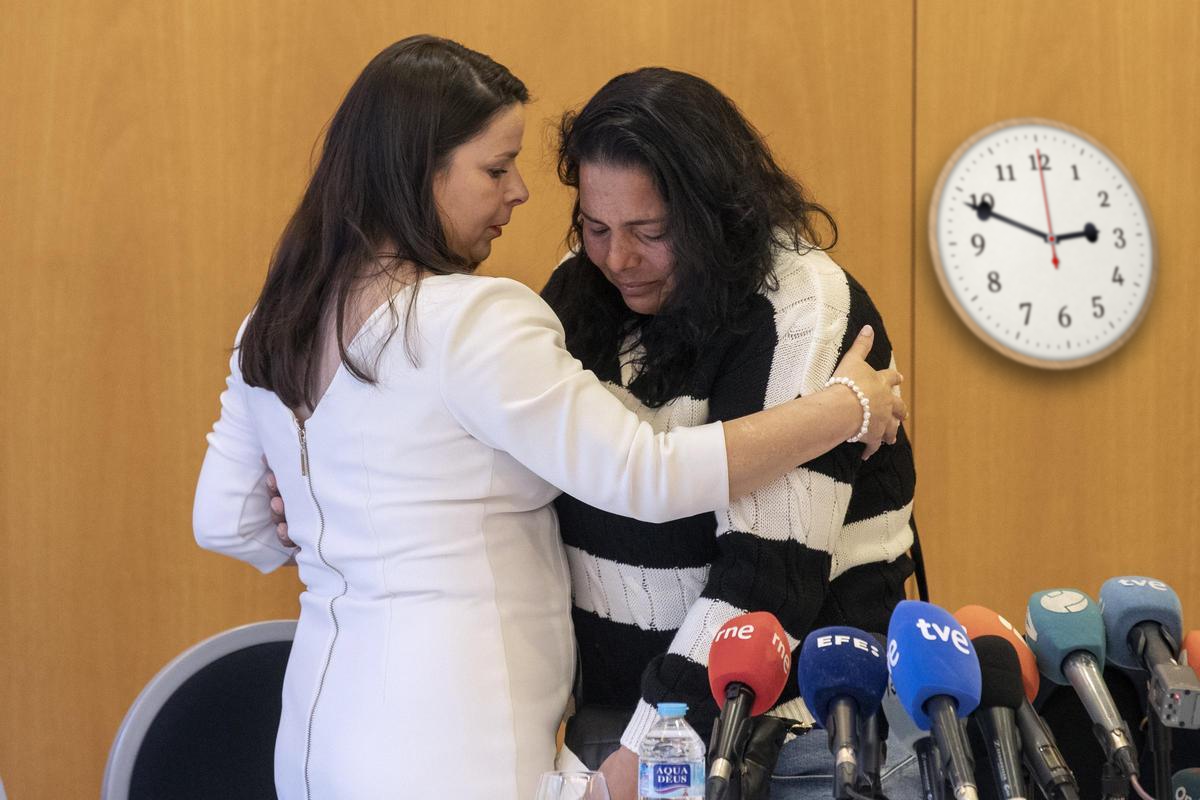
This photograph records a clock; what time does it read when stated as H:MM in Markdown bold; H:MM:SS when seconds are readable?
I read **2:49:00**
